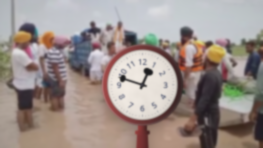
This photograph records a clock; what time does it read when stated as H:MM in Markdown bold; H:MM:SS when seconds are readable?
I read **12:48**
